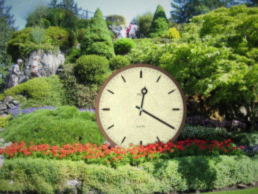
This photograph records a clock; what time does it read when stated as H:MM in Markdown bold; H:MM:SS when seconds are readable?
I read **12:20**
